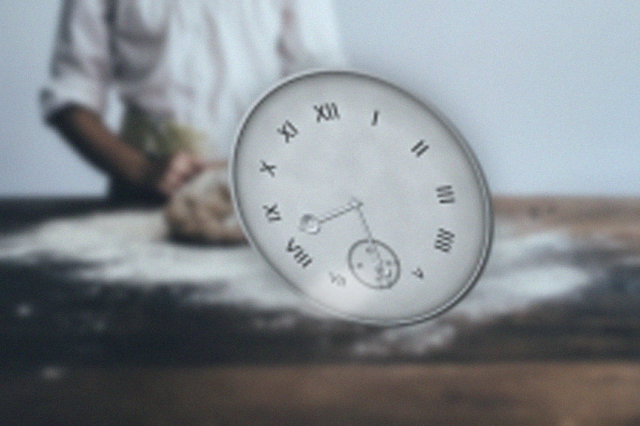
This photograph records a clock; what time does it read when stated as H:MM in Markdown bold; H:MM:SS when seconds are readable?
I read **8:29**
